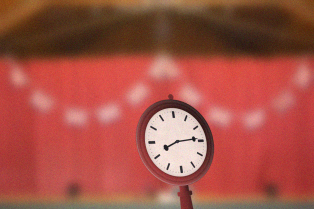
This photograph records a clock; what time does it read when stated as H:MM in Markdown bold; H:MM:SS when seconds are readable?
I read **8:14**
